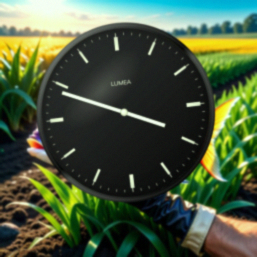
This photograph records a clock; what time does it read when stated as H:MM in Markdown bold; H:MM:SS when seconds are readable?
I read **3:49**
